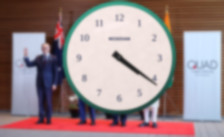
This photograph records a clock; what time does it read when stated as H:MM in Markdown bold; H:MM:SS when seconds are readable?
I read **4:21**
